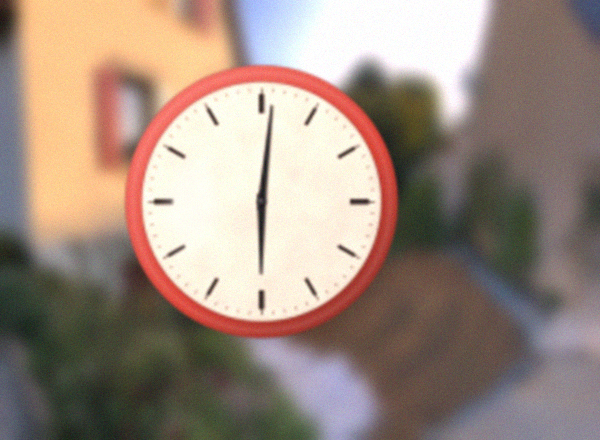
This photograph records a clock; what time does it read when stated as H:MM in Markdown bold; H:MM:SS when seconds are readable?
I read **6:01**
